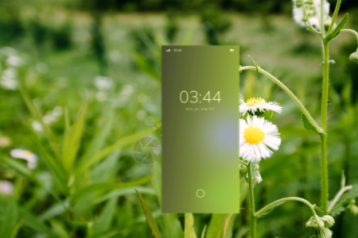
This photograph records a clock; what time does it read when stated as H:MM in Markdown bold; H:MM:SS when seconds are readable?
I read **3:44**
